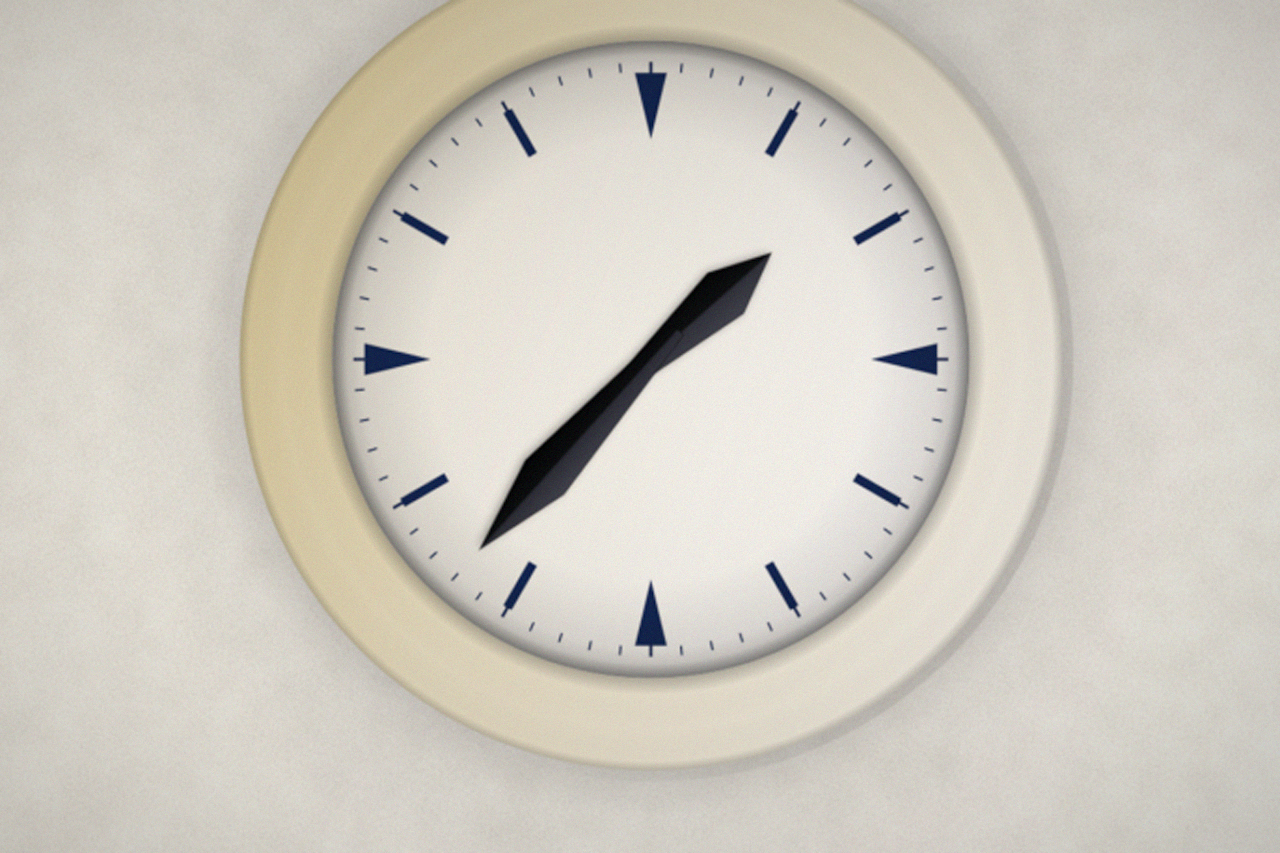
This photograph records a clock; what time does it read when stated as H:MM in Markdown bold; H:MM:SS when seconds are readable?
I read **1:37**
